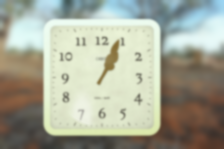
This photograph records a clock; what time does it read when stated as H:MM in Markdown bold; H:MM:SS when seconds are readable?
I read **1:04**
